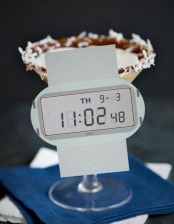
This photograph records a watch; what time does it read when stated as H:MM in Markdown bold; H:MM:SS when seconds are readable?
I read **11:02:48**
